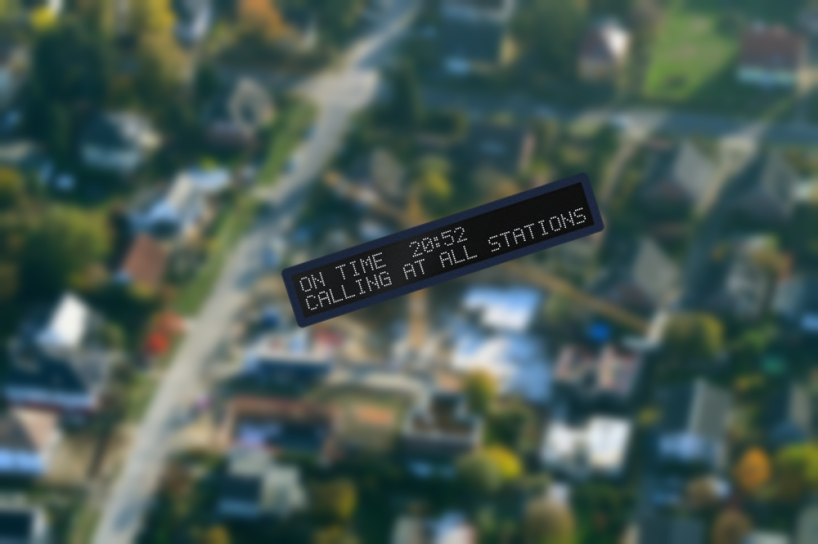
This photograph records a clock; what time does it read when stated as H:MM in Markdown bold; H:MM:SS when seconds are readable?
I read **20:52**
